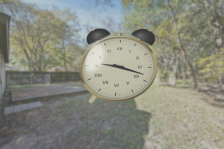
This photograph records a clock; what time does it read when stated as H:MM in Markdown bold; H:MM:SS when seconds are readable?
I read **9:18**
